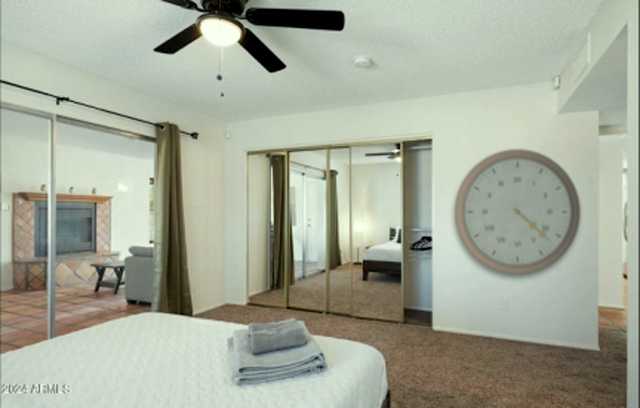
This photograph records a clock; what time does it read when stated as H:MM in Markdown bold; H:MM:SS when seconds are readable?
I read **4:22**
